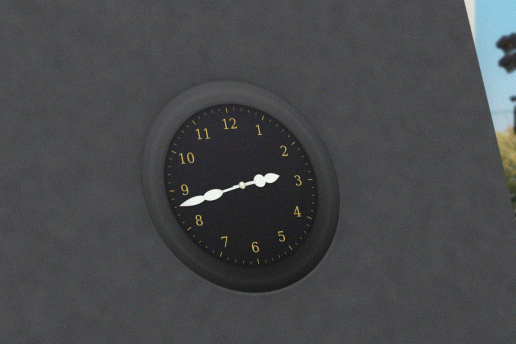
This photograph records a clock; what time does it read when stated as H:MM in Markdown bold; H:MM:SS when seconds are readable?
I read **2:43**
